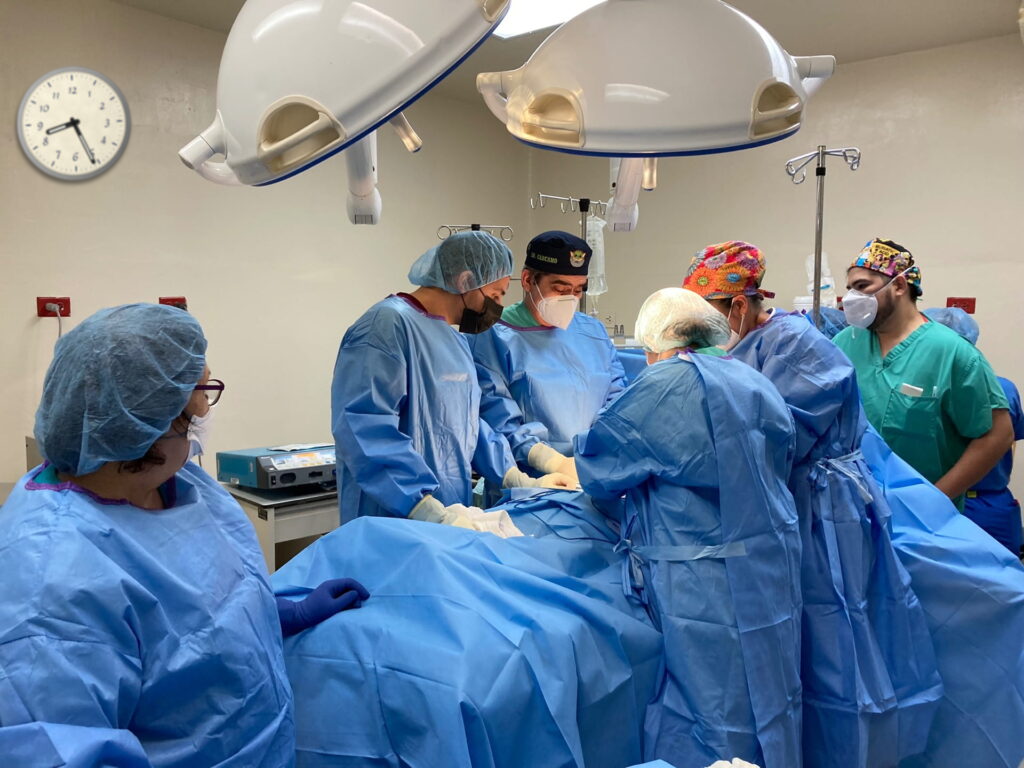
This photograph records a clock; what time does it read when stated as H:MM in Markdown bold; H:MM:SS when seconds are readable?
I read **8:26**
